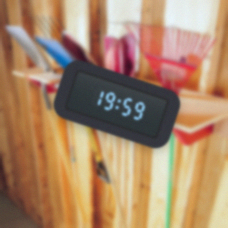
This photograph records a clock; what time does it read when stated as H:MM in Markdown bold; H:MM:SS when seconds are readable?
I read **19:59**
